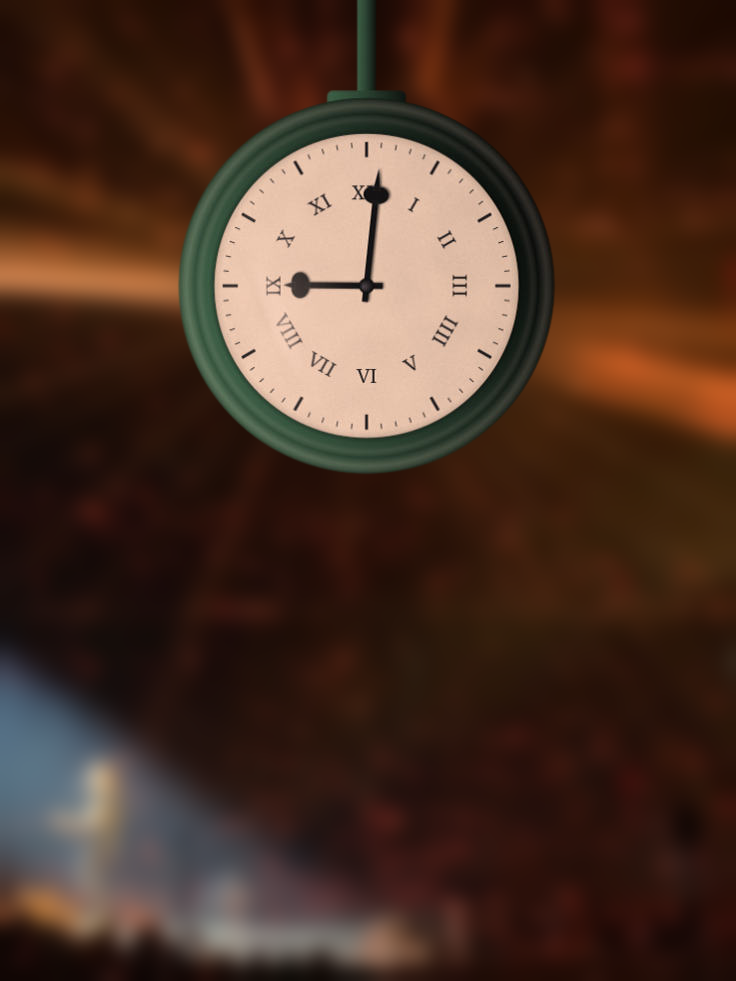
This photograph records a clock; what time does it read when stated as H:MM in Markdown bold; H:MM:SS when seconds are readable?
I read **9:01**
